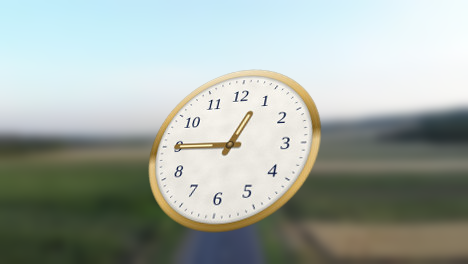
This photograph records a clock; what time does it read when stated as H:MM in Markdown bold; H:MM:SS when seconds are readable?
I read **12:45**
